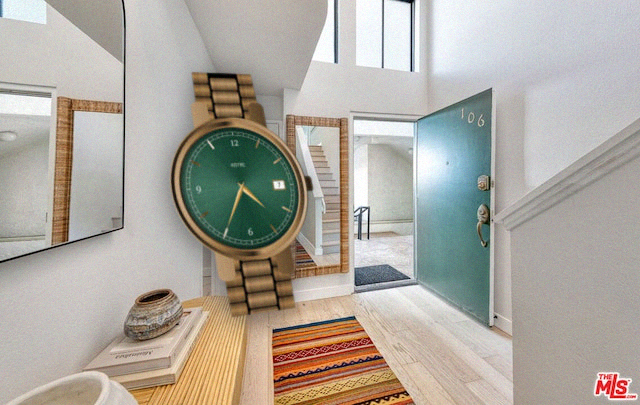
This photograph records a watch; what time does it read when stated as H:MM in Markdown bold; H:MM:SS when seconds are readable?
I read **4:35**
